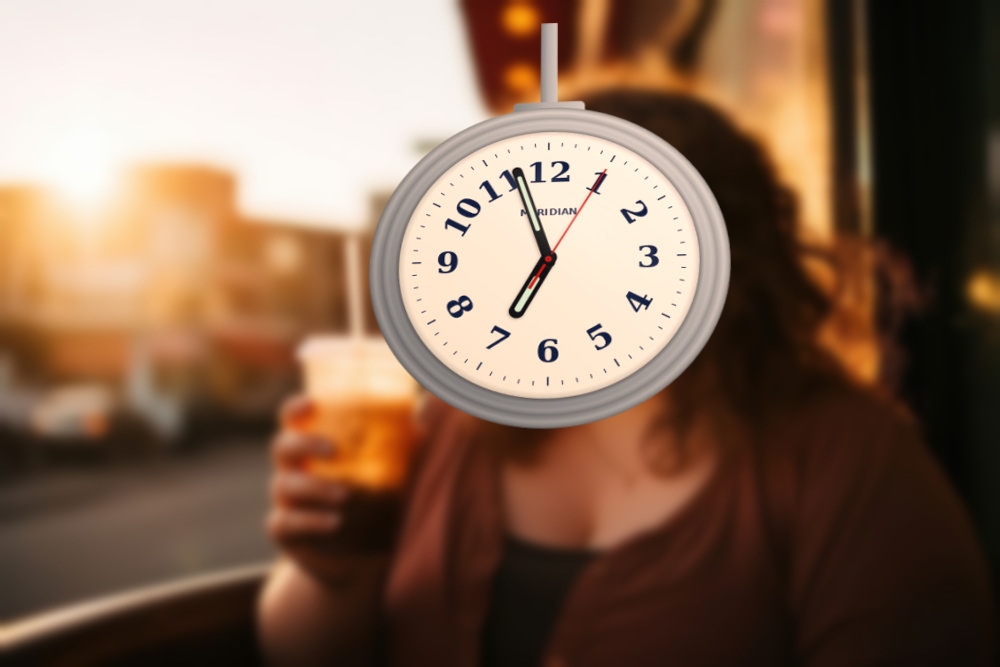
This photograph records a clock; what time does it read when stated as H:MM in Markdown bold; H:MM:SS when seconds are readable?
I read **6:57:05**
